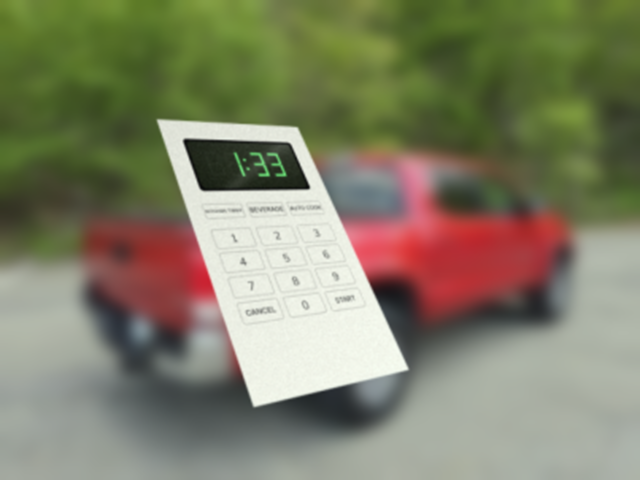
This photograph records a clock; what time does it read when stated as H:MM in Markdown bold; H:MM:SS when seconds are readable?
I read **1:33**
